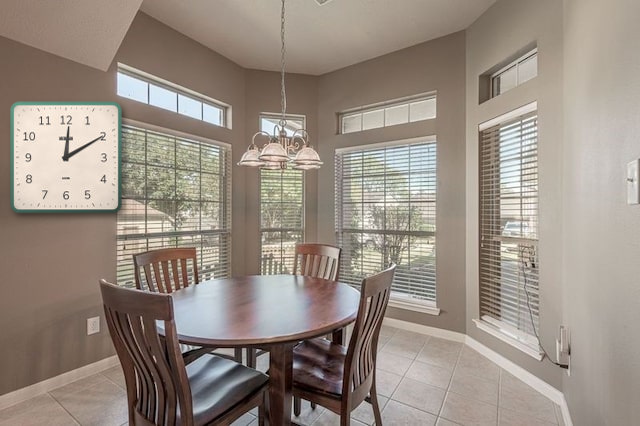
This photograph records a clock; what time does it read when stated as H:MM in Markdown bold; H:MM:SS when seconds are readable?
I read **12:10**
